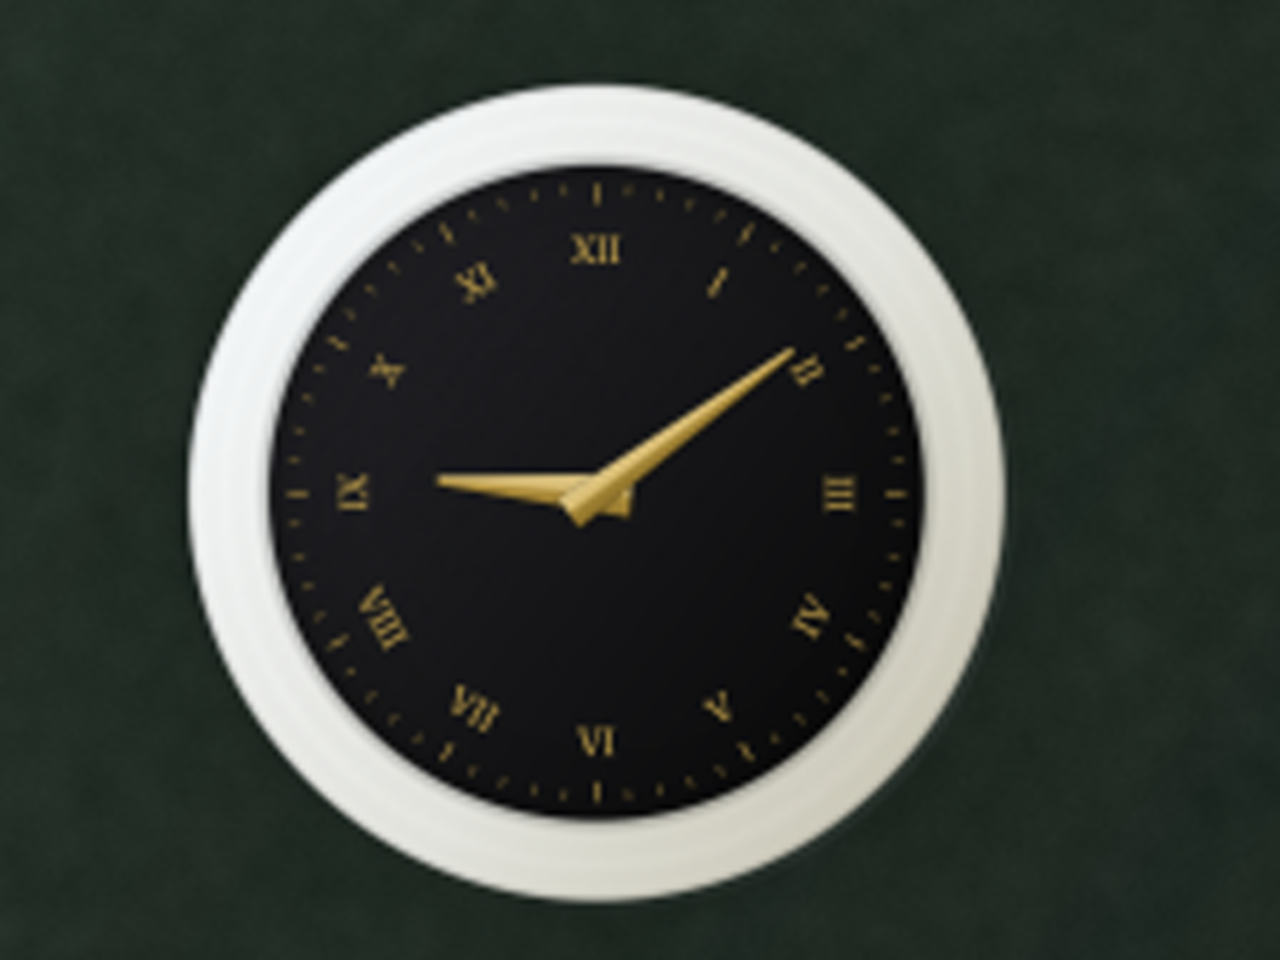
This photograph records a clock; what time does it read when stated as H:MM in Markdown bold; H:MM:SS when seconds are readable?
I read **9:09**
